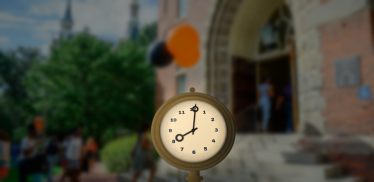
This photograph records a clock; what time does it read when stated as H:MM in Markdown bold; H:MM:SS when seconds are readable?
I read **8:01**
